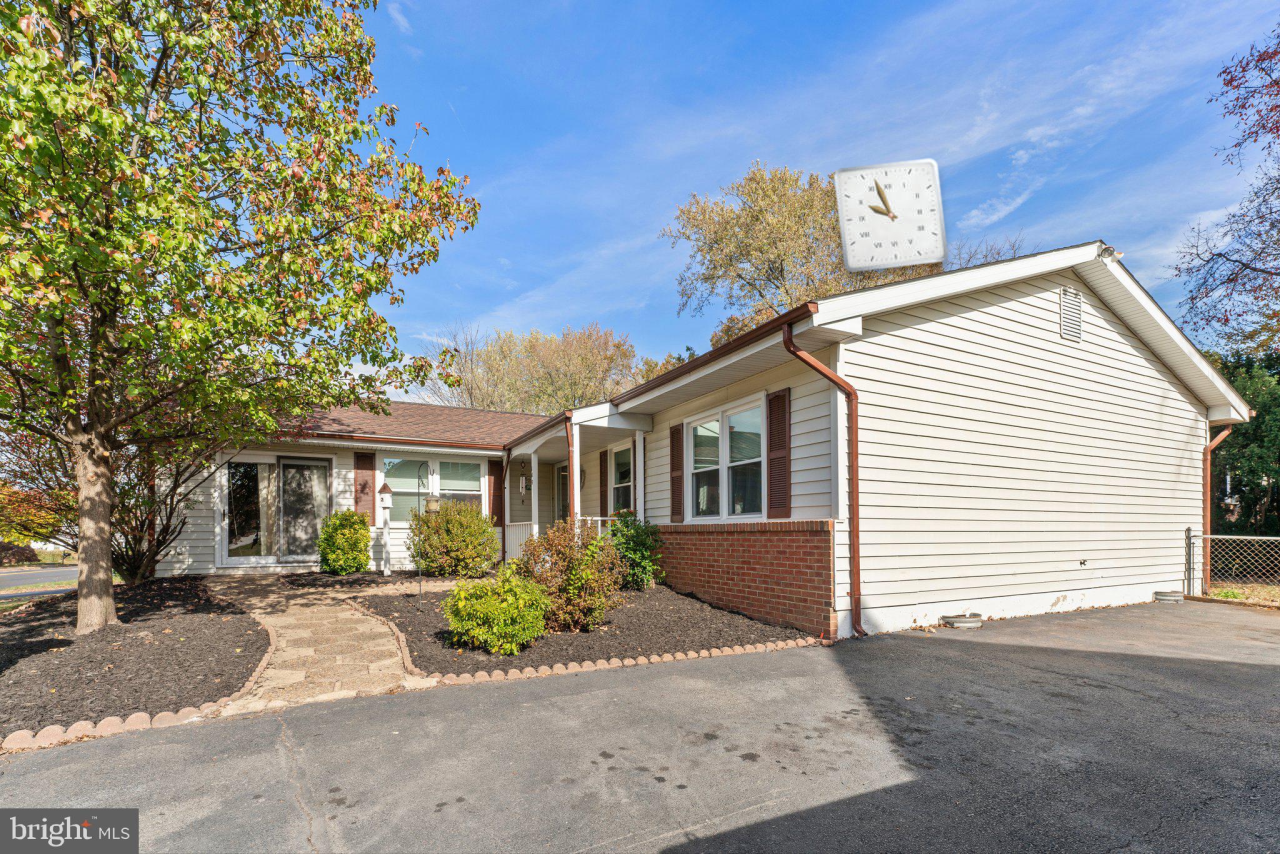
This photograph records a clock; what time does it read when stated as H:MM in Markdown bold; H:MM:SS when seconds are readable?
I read **9:57**
